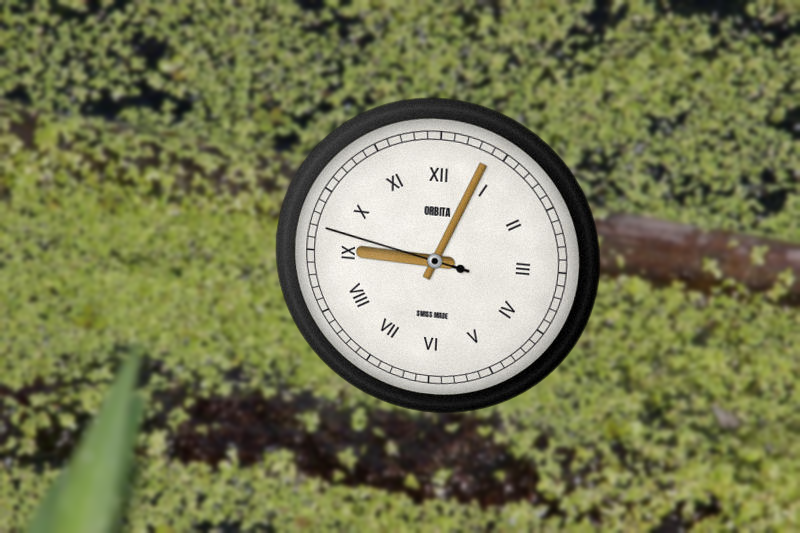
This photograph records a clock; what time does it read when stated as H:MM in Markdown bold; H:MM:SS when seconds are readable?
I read **9:03:47**
